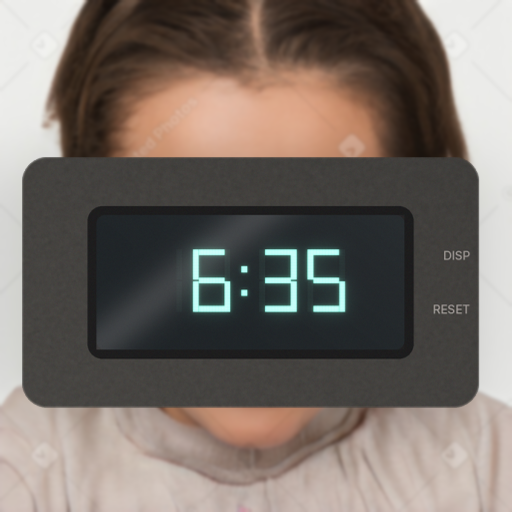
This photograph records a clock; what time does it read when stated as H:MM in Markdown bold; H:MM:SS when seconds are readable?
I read **6:35**
